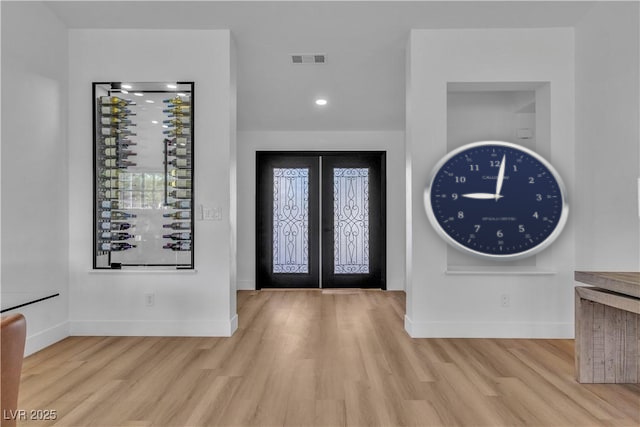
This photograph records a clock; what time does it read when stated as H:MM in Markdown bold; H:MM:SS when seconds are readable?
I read **9:02**
